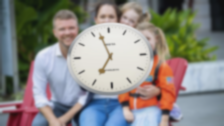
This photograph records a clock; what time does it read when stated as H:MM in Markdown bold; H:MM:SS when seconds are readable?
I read **6:57**
